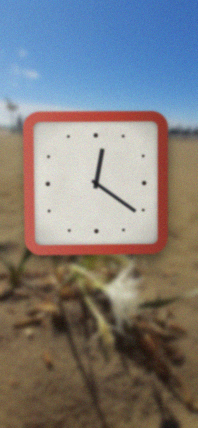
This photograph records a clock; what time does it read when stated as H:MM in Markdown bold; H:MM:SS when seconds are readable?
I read **12:21**
